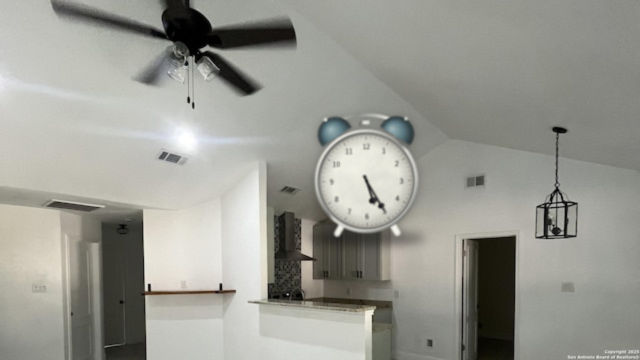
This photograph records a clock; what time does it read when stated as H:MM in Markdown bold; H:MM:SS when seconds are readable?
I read **5:25**
